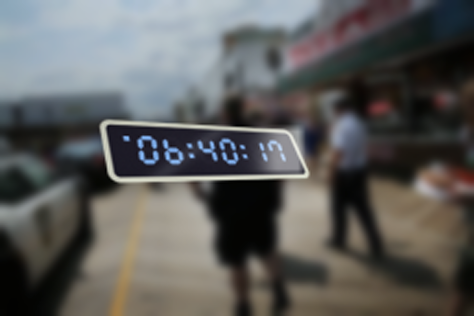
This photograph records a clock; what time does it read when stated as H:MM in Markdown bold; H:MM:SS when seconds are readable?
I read **6:40:17**
